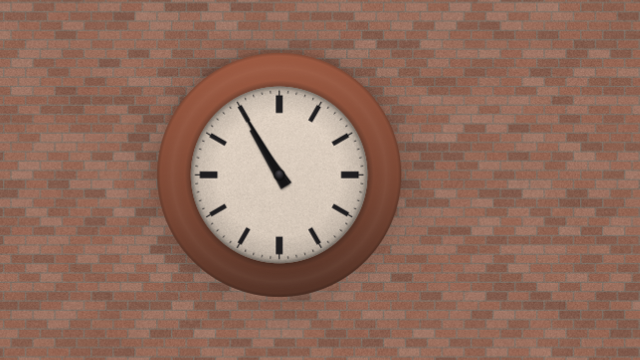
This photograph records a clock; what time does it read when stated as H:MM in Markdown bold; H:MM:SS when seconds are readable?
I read **10:55**
